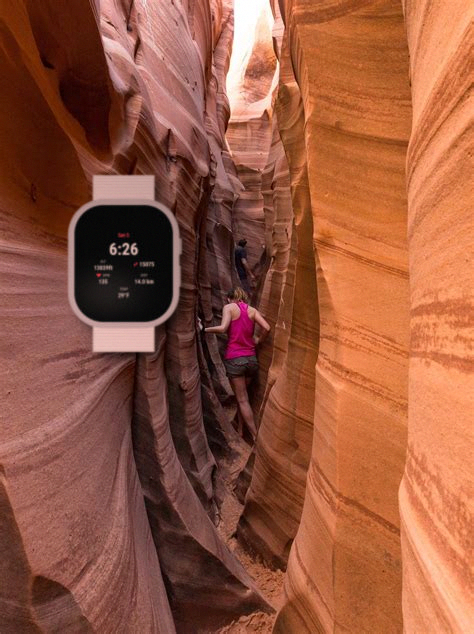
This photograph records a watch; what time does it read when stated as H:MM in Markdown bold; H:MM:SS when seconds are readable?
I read **6:26**
